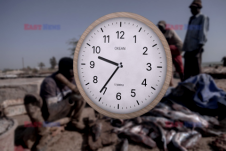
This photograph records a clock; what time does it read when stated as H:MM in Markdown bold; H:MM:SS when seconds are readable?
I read **9:36**
